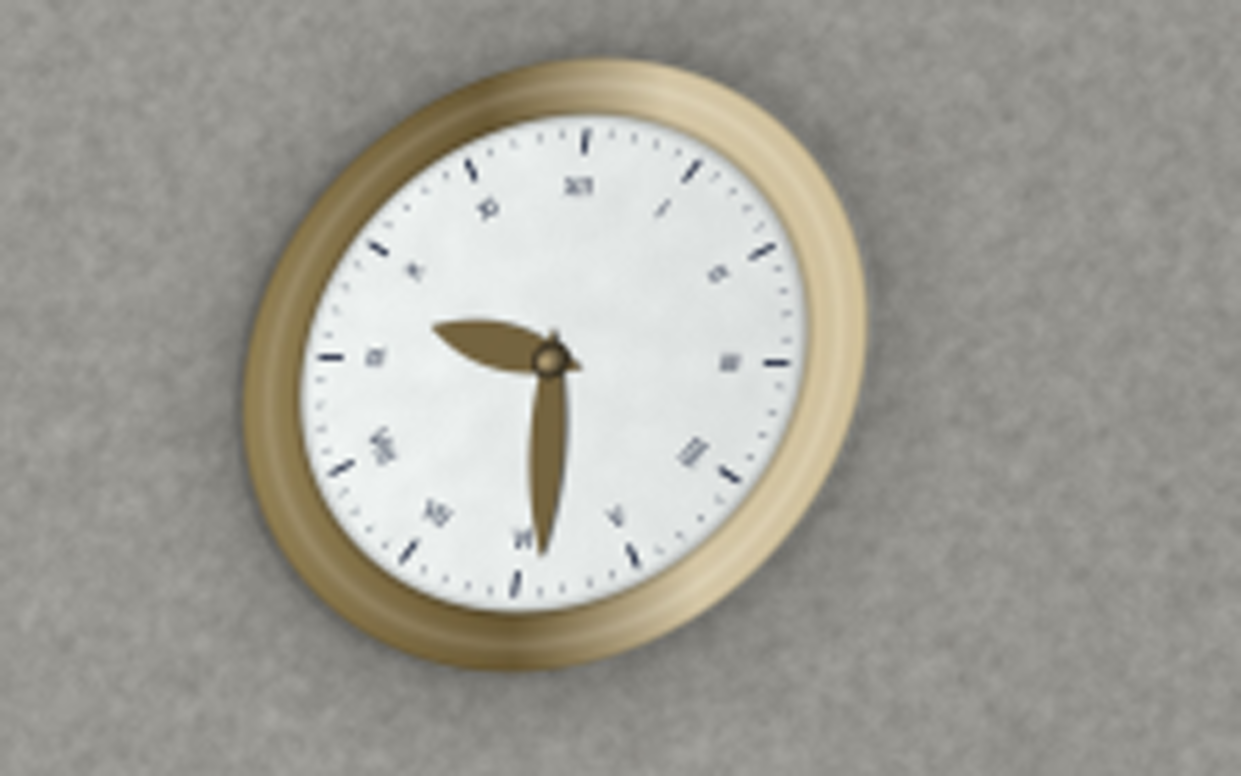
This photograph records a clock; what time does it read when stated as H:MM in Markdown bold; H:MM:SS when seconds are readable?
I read **9:29**
